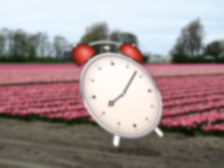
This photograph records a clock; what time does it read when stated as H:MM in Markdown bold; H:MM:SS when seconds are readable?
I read **8:08**
